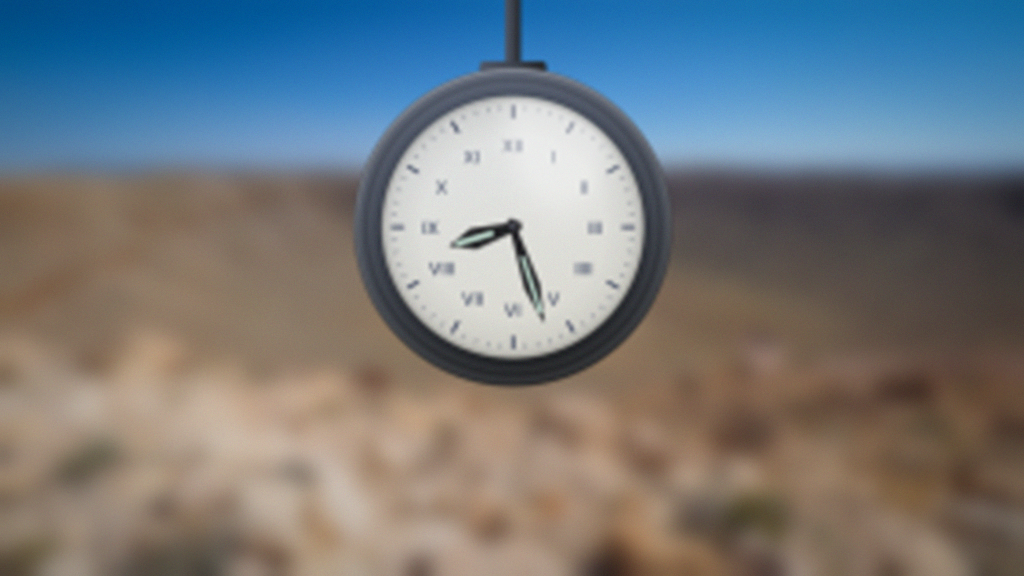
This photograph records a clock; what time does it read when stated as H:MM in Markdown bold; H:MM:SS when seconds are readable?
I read **8:27**
